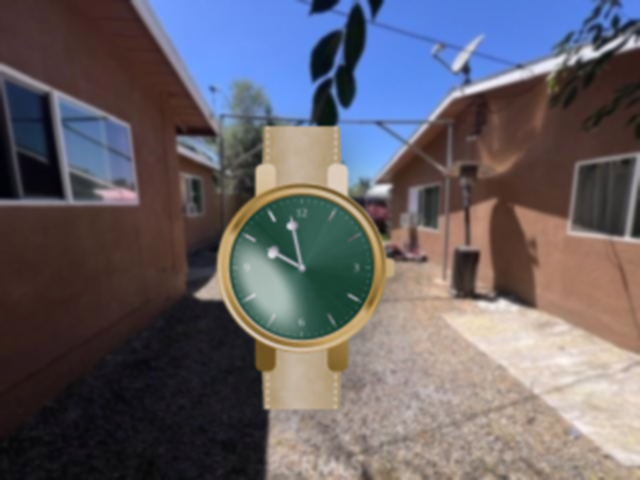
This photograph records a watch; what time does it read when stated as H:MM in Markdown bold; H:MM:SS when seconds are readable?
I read **9:58**
